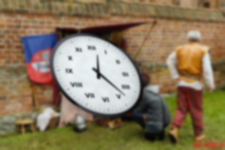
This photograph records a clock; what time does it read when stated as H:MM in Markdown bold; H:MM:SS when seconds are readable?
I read **12:23**
